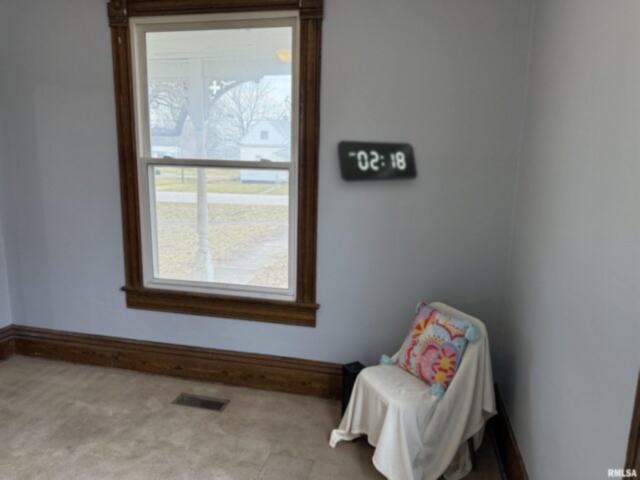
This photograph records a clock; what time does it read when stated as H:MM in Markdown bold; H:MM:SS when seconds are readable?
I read **2:18**
